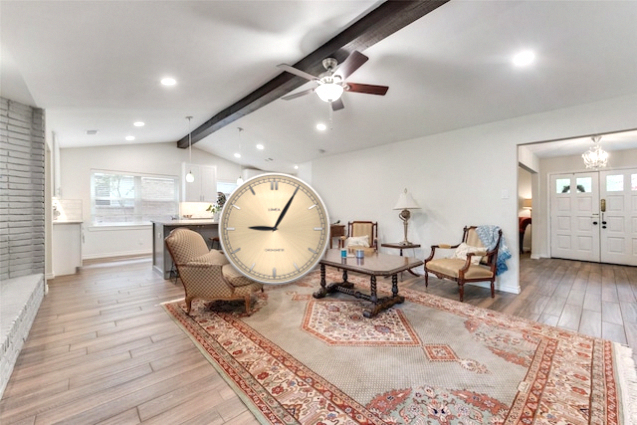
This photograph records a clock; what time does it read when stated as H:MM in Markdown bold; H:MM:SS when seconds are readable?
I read **9:05**
